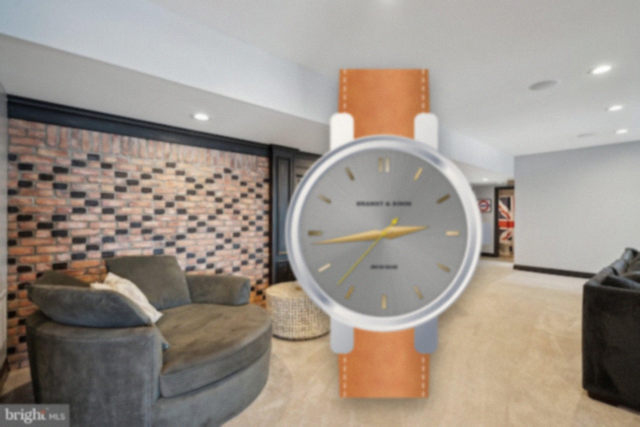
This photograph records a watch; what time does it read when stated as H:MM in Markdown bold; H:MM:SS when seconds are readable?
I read **2:43:37**
